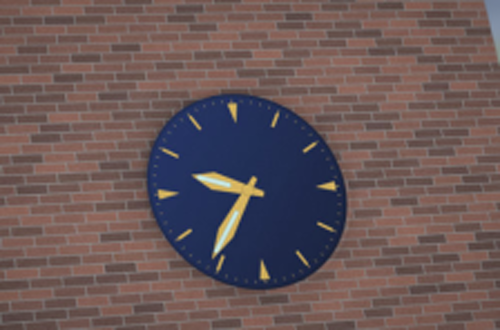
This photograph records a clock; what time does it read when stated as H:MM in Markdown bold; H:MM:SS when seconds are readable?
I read **9:36**
